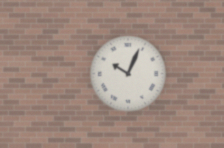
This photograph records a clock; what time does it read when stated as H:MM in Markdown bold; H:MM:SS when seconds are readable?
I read **10:04**
